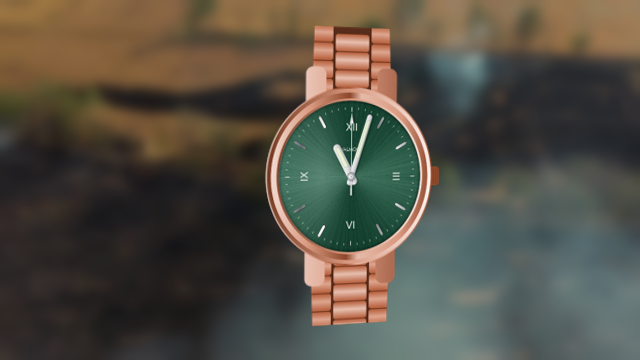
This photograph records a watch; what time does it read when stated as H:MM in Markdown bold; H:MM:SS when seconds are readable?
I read **11:03:00**
